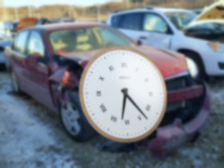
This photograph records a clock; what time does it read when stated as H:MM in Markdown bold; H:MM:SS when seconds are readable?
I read **6:23**
